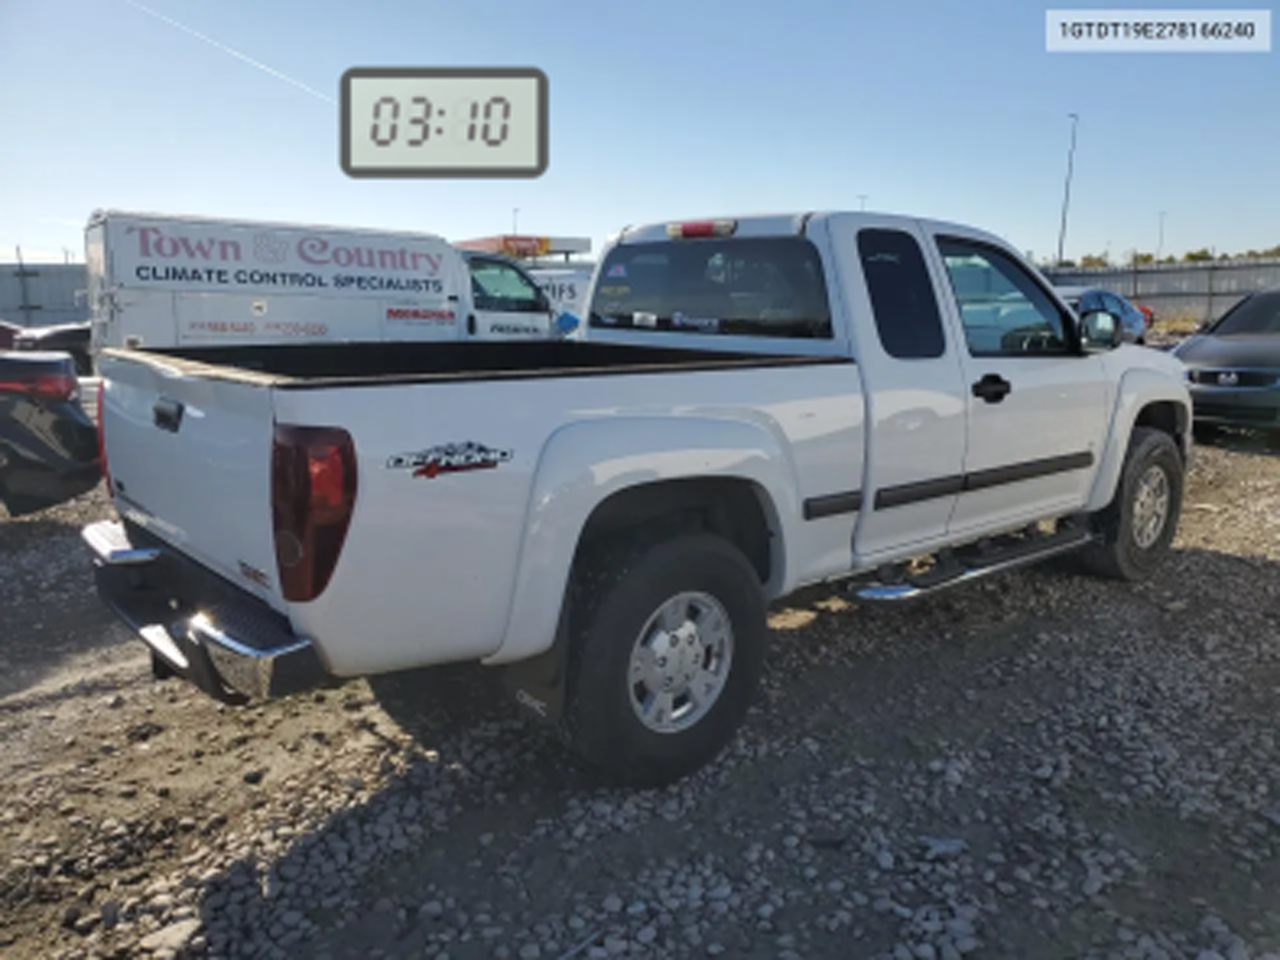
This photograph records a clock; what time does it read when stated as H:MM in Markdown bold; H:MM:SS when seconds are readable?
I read **3:10**
